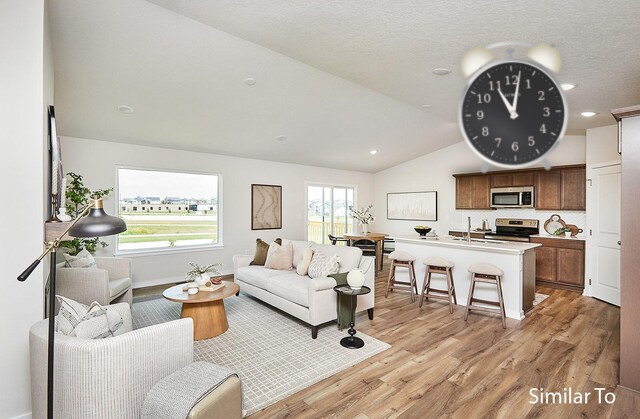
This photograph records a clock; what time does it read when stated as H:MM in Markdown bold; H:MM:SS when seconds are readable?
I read **11:02**
